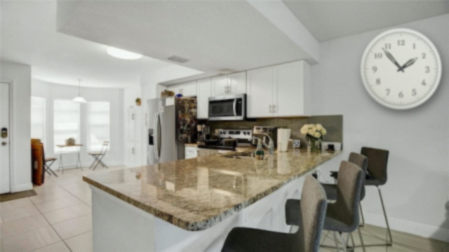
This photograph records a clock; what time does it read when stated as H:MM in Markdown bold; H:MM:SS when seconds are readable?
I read **1:53**
